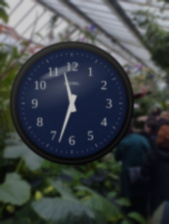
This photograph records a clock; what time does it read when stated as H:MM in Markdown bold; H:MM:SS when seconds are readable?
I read **11:33**
